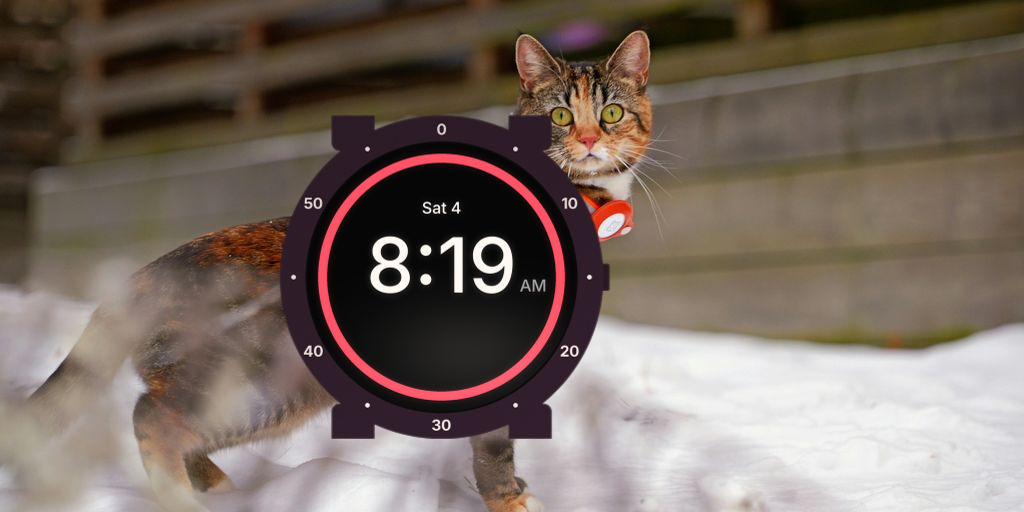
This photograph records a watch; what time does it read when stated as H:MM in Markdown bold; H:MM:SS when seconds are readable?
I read **8:19**
